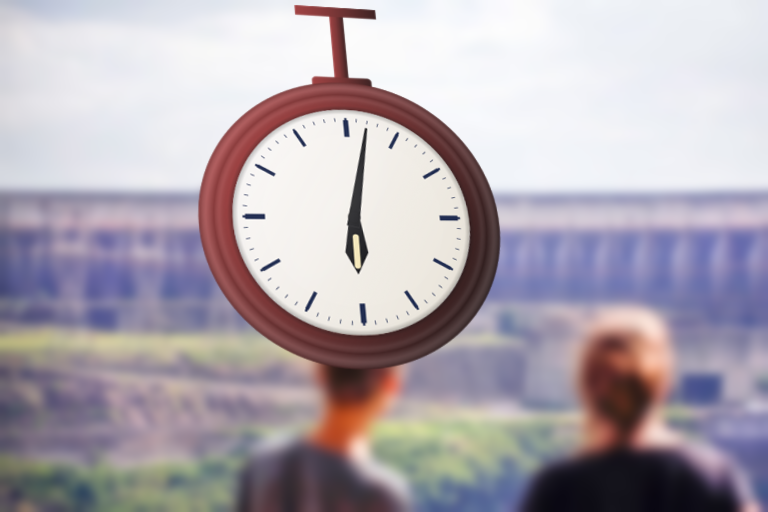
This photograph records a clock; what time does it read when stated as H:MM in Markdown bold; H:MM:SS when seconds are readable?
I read **6:02**
